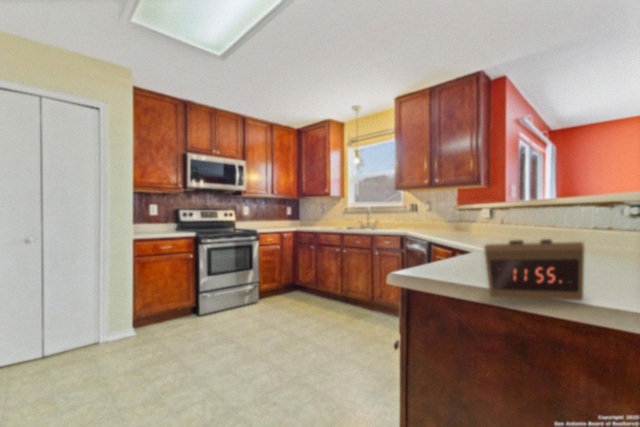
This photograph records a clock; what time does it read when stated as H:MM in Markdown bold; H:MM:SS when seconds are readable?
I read **11:55**
